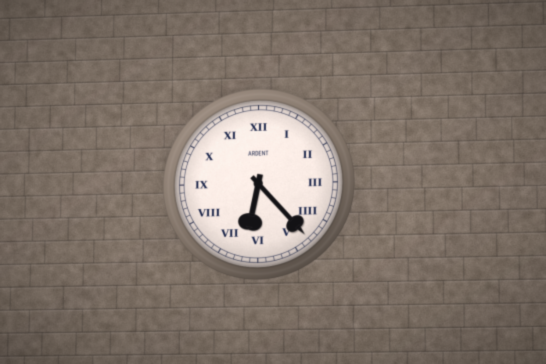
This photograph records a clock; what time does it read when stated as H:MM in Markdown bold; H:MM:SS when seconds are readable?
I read **6:23**
